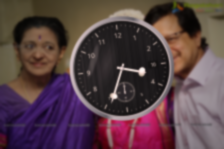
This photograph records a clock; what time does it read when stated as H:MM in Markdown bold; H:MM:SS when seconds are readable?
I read **3:34**
